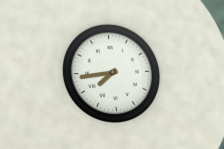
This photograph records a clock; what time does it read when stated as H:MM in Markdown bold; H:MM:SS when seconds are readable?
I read **7:44**
